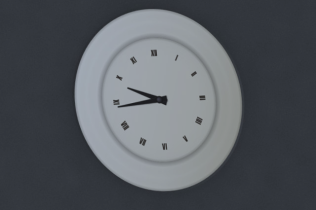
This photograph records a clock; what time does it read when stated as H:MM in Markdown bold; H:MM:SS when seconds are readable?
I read **9:44**
